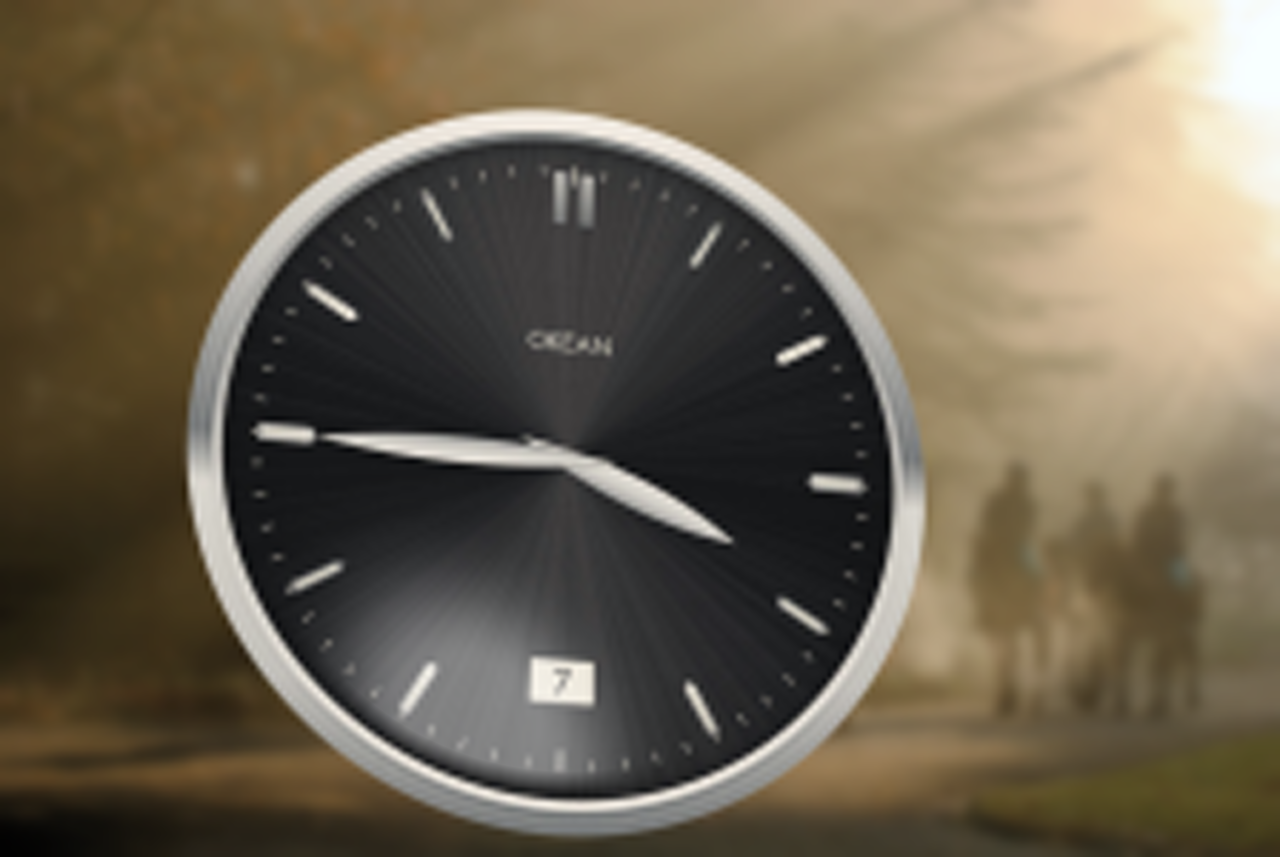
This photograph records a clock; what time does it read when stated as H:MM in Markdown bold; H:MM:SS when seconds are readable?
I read **3:45**
